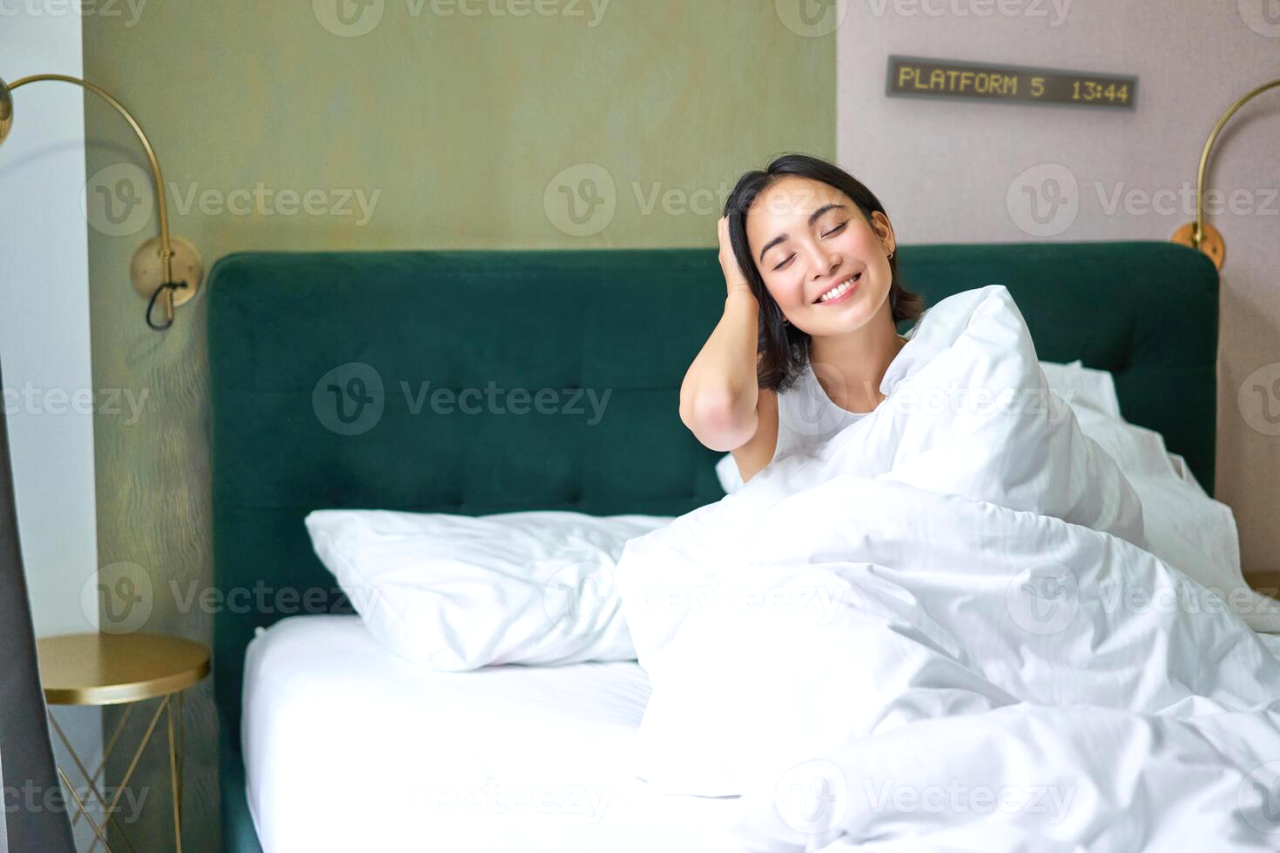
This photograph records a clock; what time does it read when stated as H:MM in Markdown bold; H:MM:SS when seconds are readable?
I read **13:44**
